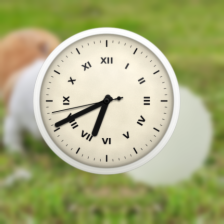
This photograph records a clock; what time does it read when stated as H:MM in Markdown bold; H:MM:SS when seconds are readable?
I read **6:40:43**
